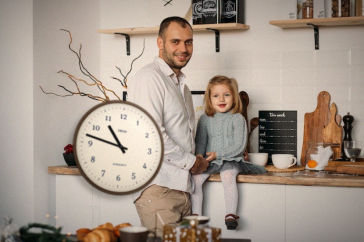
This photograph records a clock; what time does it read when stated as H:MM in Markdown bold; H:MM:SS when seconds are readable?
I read **10:47**
